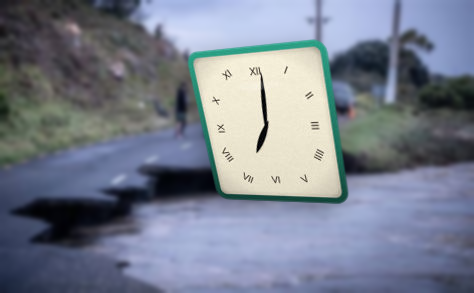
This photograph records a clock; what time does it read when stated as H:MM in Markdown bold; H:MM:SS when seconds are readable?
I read **7:01**
